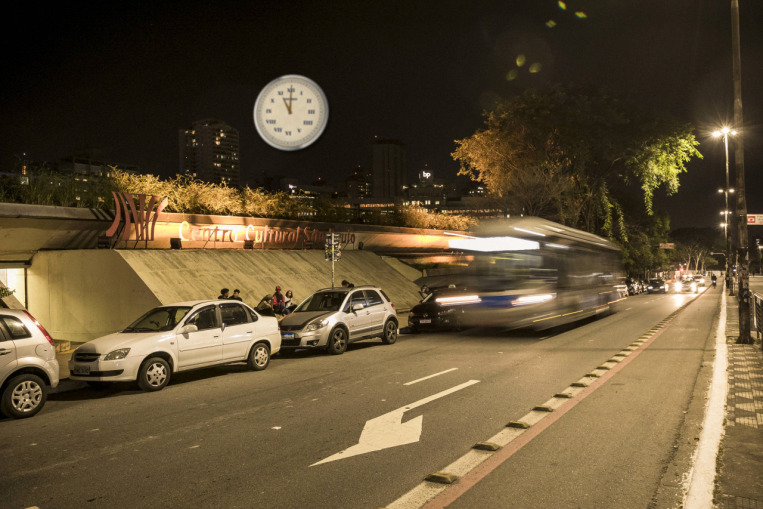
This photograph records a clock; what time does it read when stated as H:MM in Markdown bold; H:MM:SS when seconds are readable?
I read **11:00**
